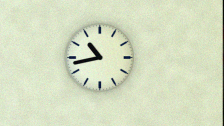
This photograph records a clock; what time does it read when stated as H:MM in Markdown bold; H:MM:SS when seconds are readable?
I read **10:43**
